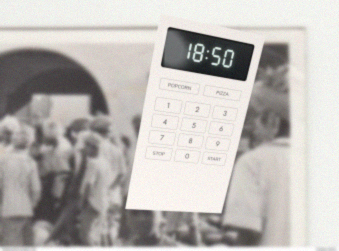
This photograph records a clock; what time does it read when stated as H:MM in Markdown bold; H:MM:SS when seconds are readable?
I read **18:50**
